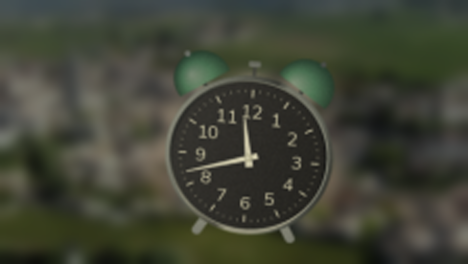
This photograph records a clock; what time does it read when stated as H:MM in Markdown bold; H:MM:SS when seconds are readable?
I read **11:42**
